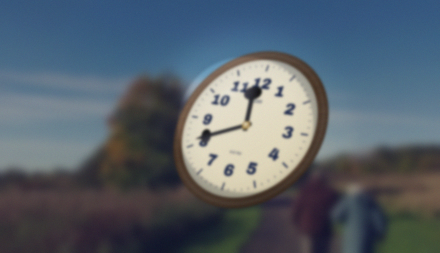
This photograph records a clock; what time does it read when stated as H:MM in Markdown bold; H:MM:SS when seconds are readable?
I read **11:41**
